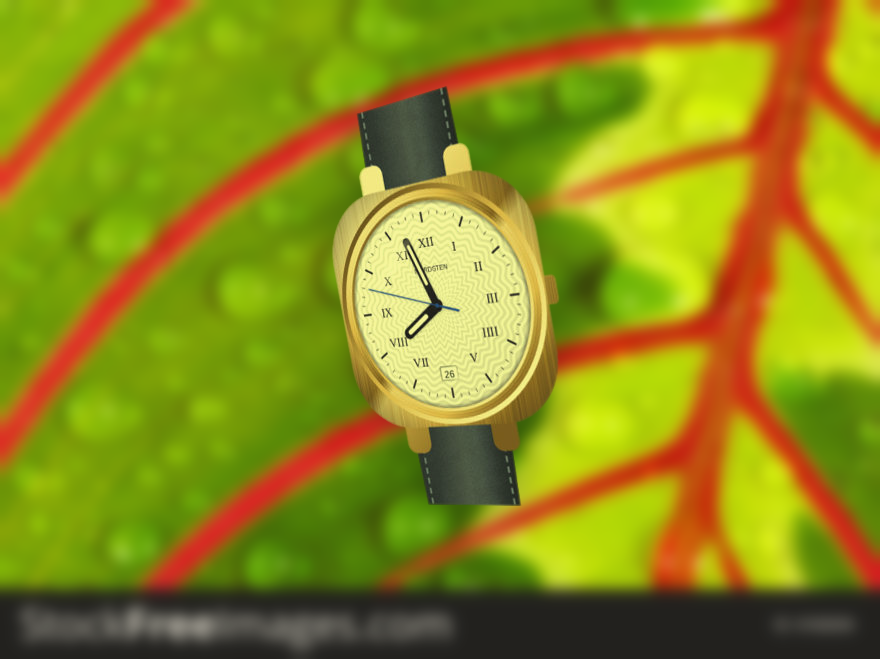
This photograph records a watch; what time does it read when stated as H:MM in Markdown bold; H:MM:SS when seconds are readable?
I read **7:56:48**
